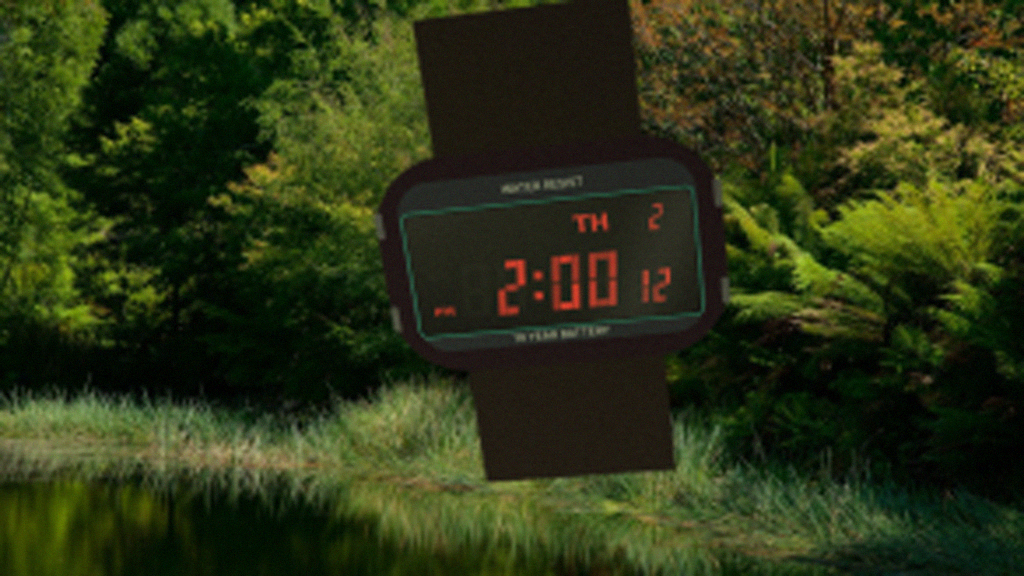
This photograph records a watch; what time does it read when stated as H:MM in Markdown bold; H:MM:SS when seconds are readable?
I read **2:00:12**
